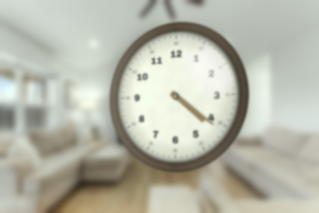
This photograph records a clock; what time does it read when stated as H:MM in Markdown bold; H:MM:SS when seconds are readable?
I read **4:21**
